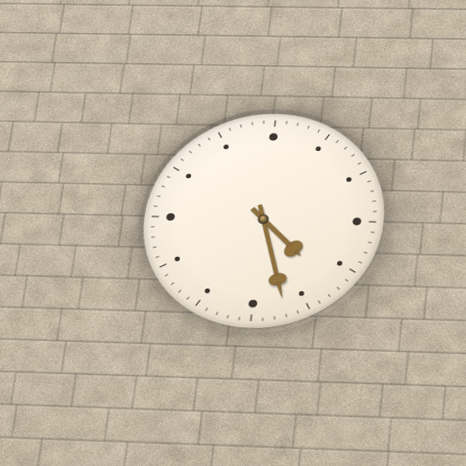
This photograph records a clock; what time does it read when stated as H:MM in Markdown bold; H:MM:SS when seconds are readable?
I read **4:27**
